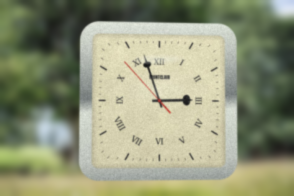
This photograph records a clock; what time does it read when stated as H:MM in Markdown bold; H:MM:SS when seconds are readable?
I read **2:56:53**
